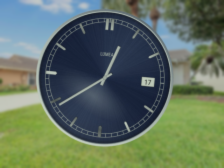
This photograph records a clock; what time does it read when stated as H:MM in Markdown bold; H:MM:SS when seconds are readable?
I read **12:39**
